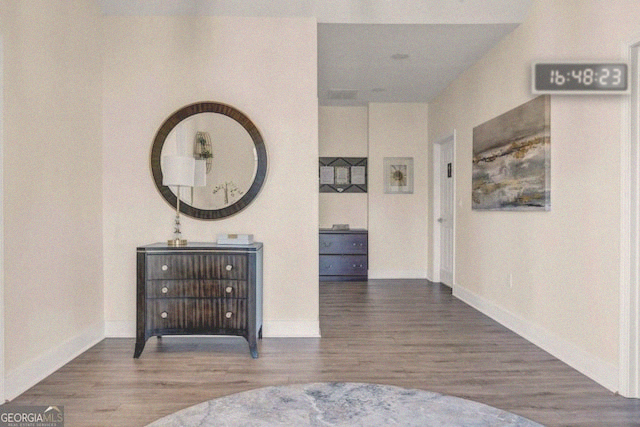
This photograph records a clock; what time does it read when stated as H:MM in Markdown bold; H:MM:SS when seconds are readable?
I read **16:48:23**
